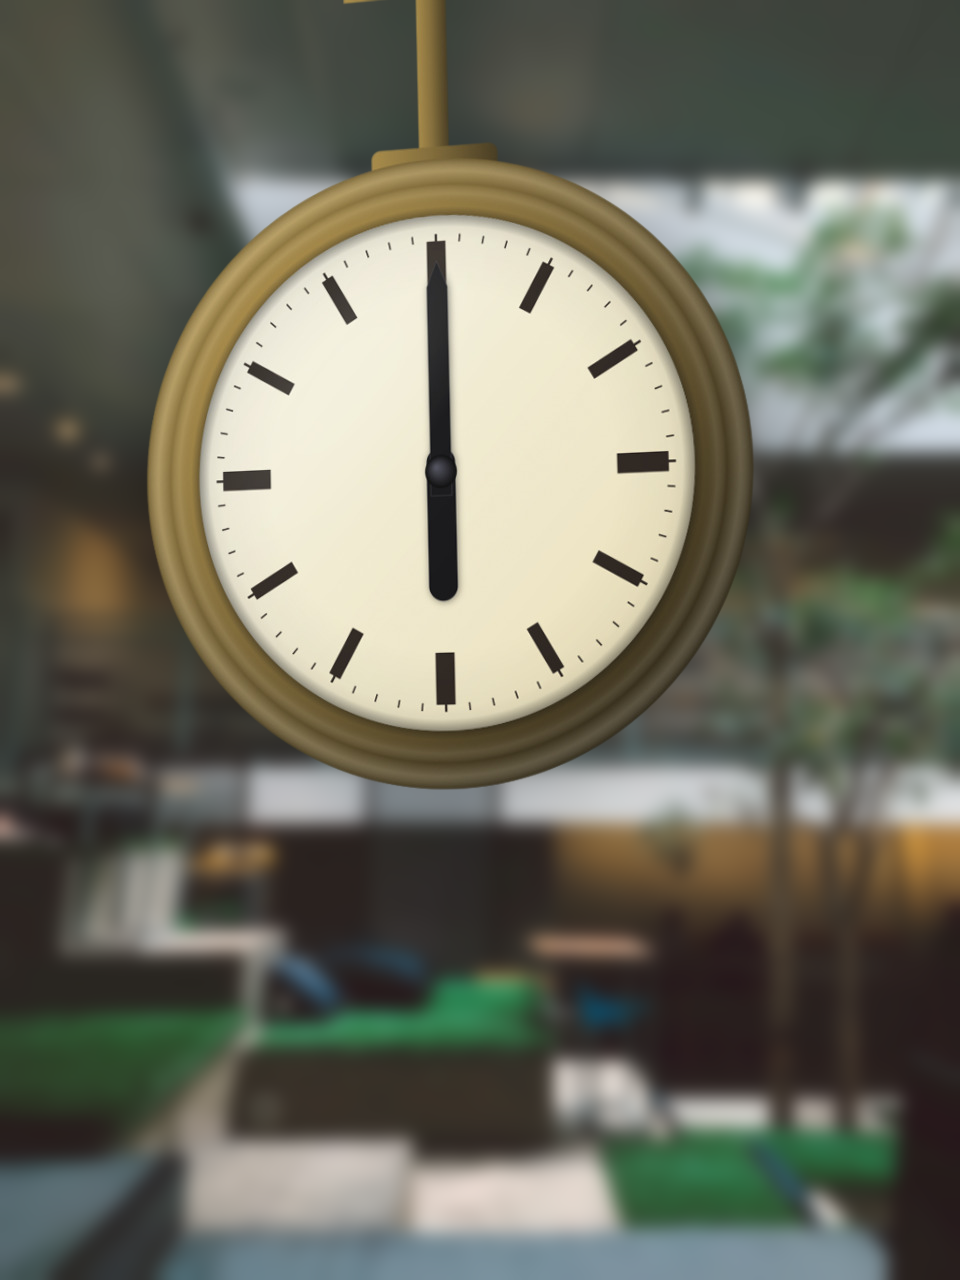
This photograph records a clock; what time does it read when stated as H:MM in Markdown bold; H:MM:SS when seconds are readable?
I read **6:00**
